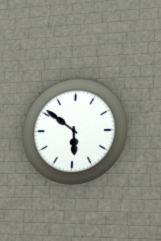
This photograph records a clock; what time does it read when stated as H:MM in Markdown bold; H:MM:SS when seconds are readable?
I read **5:51**
